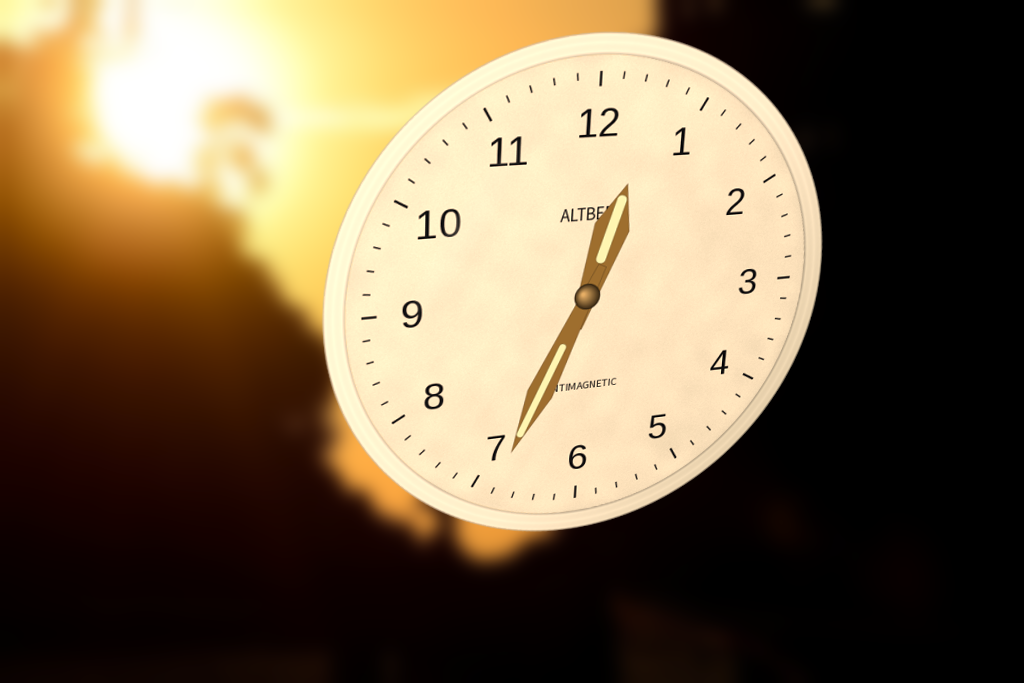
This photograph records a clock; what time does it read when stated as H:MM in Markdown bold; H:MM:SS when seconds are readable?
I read **12:34**
